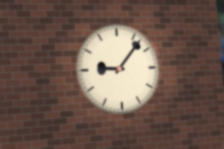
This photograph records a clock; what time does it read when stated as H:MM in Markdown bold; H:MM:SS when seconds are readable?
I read **9:07**
